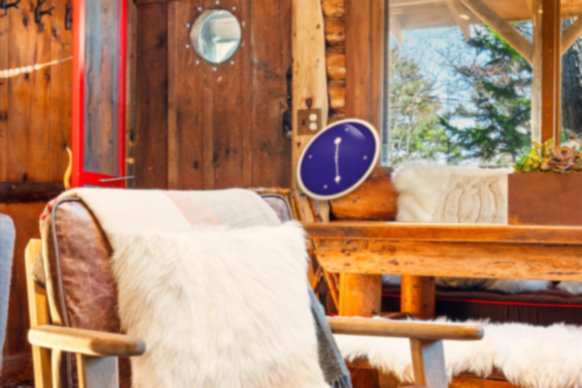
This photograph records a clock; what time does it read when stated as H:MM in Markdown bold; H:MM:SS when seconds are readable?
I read **11:26**
